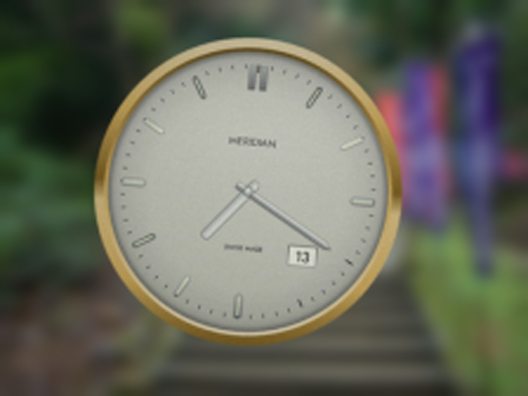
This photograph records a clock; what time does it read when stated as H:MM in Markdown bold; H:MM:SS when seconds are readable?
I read **7:20**
